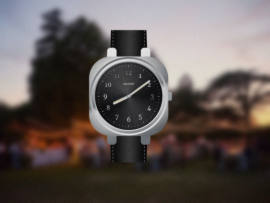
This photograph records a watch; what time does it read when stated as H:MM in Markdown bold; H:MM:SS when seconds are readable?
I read **8:09**
